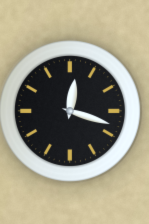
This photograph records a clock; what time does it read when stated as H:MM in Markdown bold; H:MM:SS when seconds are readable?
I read **12:18**
